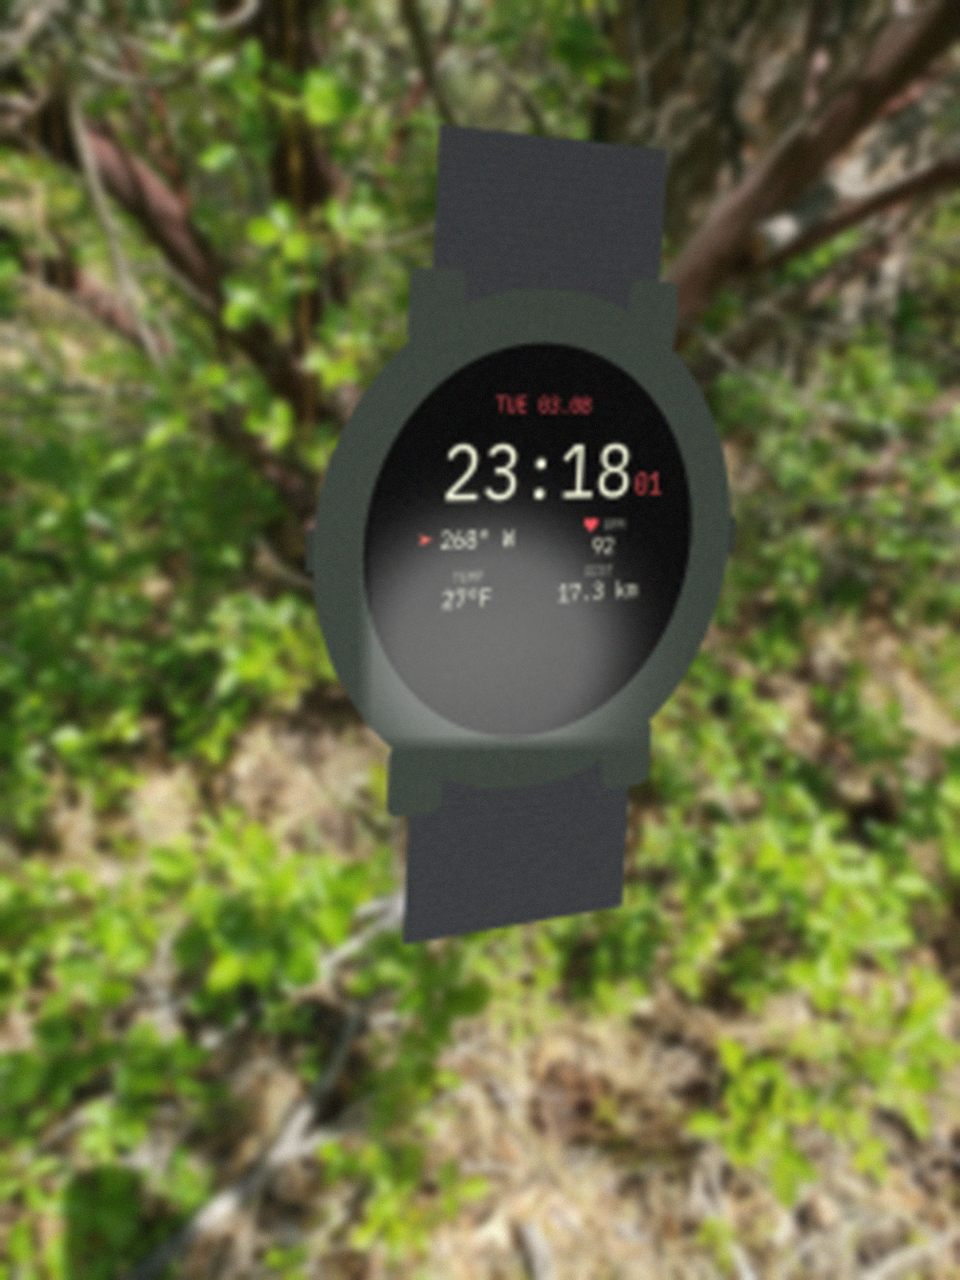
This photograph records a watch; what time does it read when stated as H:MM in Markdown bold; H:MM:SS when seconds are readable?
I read **23:18**
